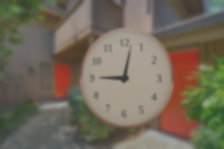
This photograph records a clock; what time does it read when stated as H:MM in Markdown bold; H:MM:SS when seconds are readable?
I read **9:02**
